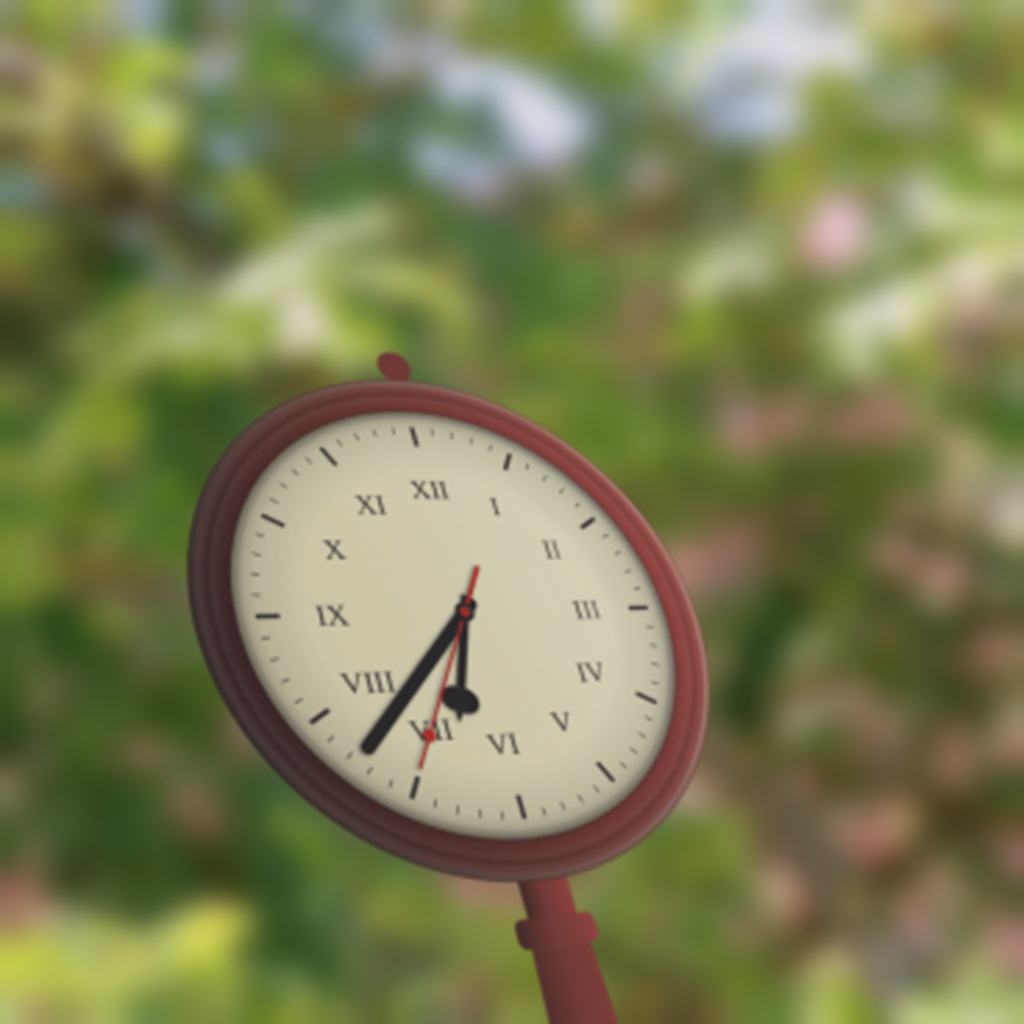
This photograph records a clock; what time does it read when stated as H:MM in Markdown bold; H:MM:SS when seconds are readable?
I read **6:37:35**
